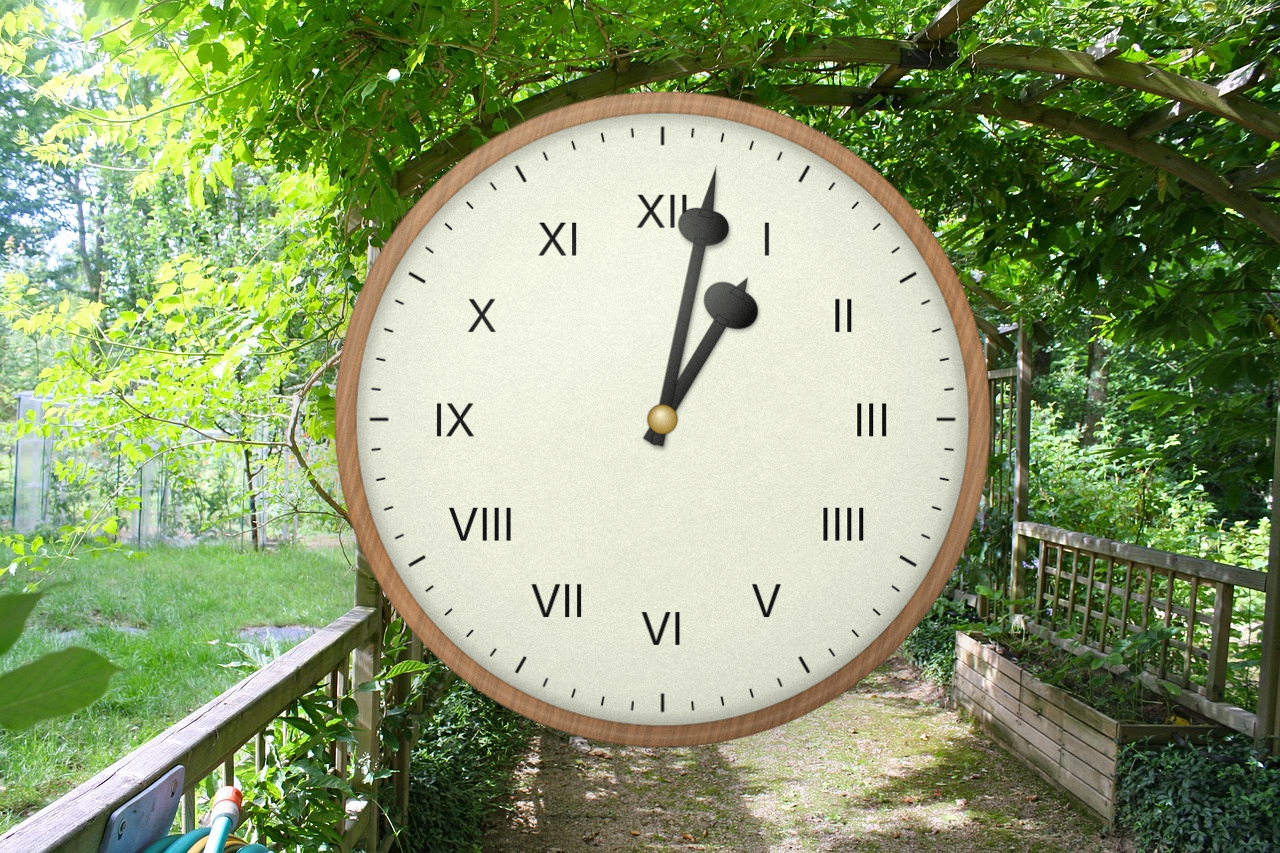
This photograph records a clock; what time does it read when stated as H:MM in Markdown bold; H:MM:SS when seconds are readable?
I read **1:02**
